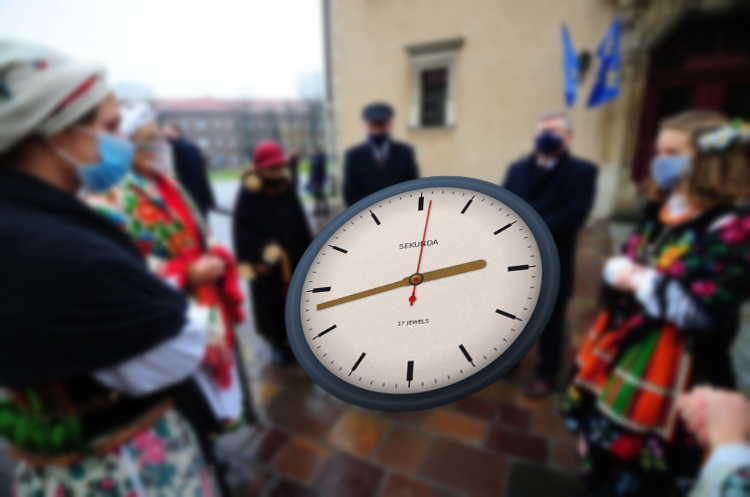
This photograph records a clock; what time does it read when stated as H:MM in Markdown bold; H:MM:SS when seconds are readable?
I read **2:43:01**
